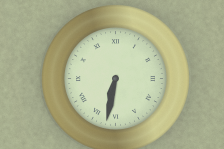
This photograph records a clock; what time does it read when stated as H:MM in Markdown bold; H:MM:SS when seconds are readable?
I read **6:32**
